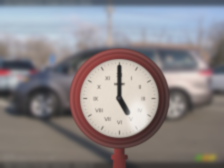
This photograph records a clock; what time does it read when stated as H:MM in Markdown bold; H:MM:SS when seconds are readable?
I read **5:00**
